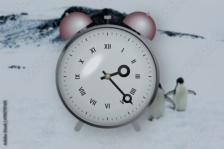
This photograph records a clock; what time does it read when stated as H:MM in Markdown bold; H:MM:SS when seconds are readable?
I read **2:23**
